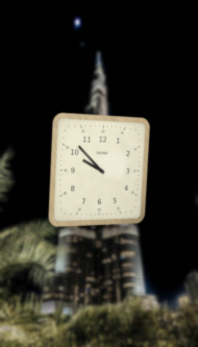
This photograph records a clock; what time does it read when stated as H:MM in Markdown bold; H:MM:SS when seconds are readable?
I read **9:52**
